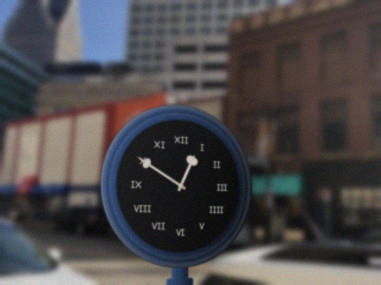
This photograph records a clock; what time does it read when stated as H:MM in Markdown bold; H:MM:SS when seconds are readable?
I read **12:50**
